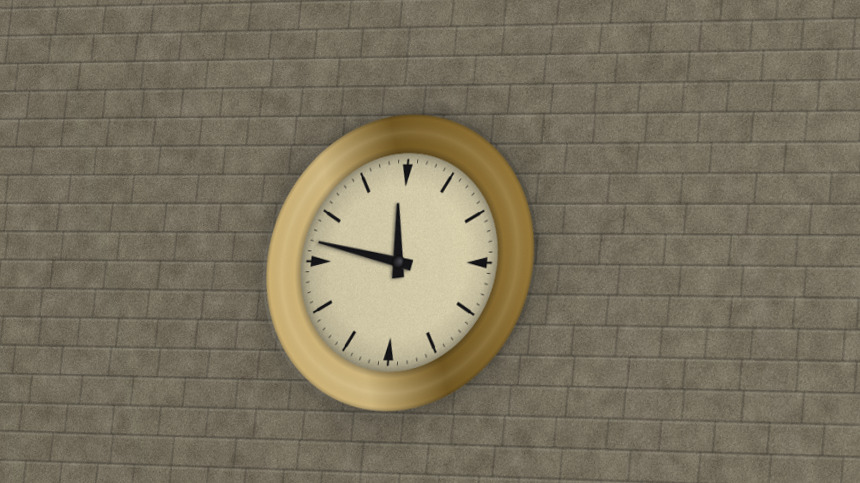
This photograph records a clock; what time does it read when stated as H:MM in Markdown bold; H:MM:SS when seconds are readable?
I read **11:47**
